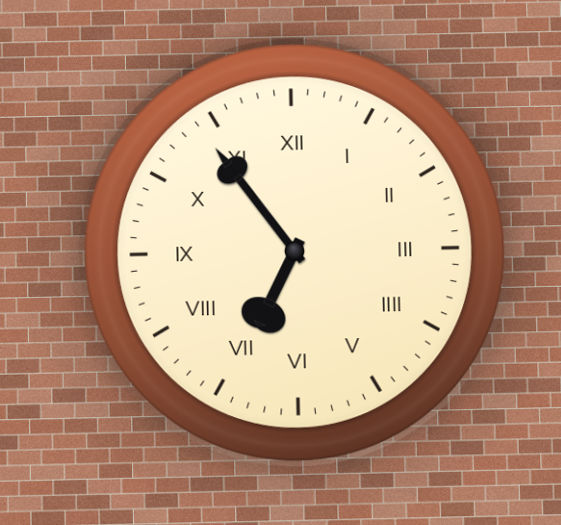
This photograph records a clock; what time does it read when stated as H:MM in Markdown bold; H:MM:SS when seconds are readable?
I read **6:54**
